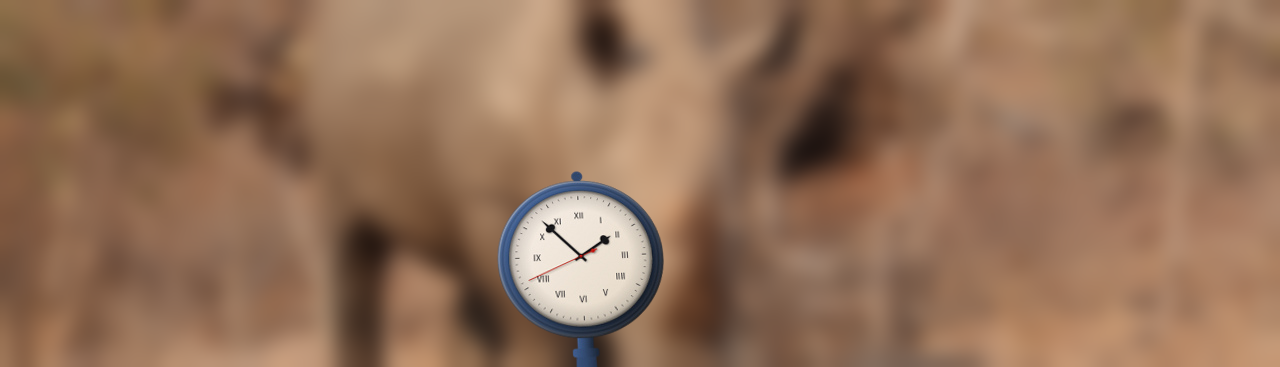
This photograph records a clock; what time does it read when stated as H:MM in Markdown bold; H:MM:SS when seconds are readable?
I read **1:52:41**
